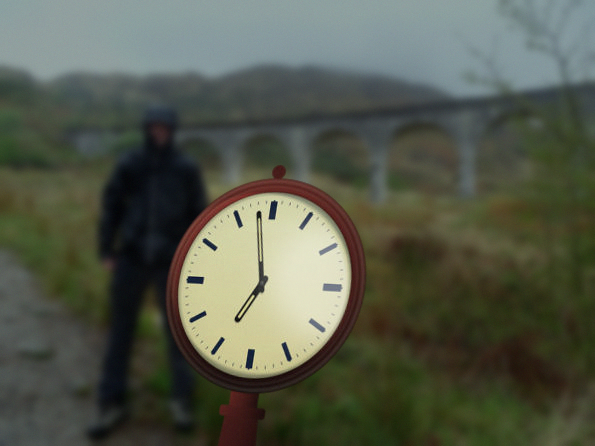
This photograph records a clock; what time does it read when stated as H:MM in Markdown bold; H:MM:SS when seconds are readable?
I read **6:58**
